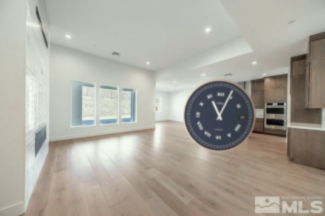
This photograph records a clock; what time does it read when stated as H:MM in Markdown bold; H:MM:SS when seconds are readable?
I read **11:04**
